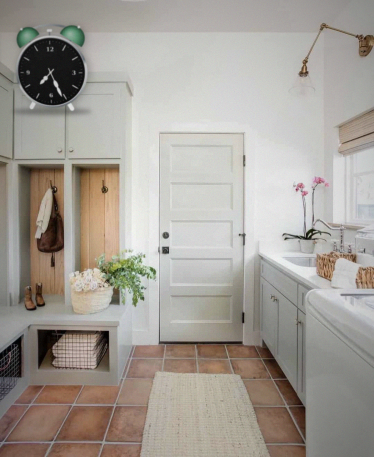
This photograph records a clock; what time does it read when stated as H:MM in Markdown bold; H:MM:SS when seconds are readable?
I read **7:26**
